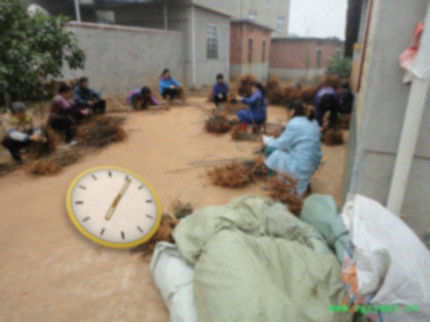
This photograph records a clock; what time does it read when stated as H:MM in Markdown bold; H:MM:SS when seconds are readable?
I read **7:06**
